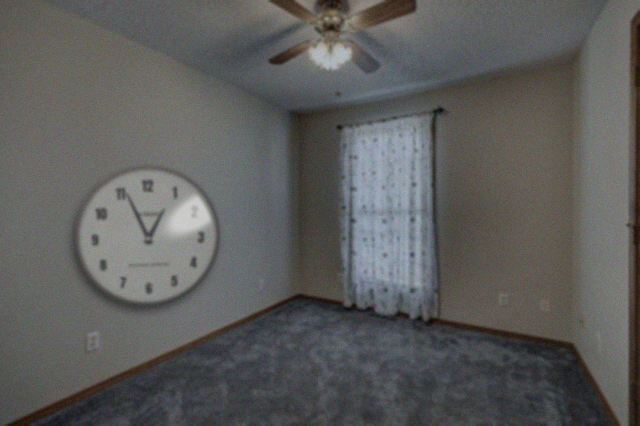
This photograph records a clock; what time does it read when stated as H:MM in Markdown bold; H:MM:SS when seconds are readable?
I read **12:56**
